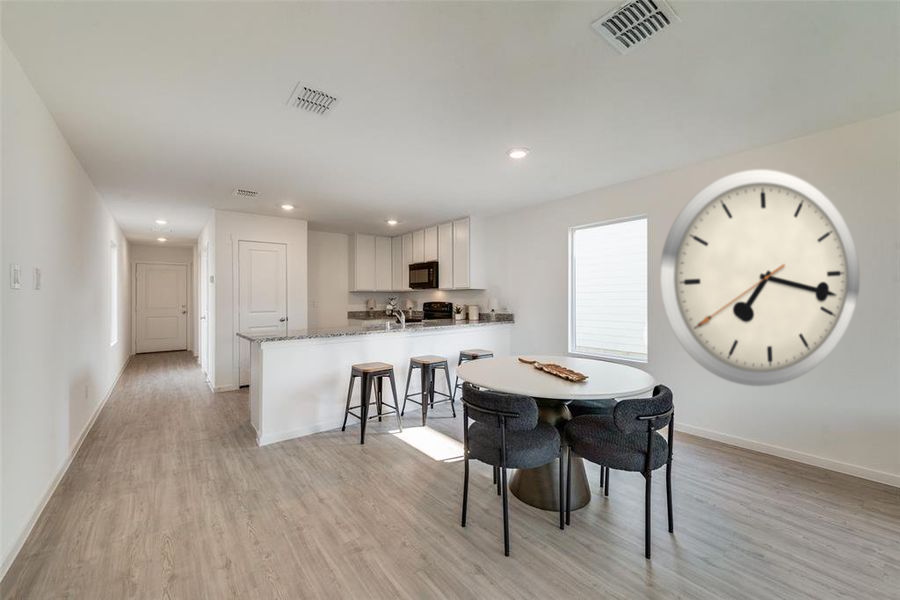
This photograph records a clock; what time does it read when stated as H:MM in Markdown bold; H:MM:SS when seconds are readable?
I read **7:17:40**
